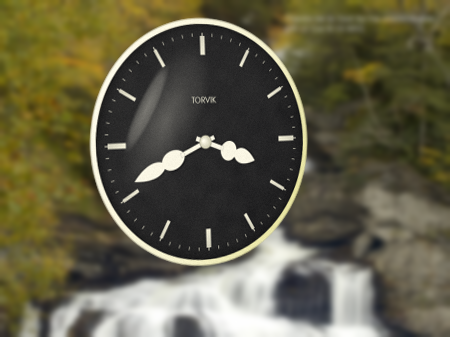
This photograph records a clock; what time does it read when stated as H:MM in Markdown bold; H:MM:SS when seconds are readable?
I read **3:41**
